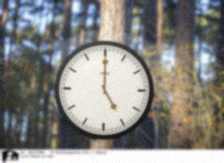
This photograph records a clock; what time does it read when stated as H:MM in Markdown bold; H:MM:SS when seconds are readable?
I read **5:00**
